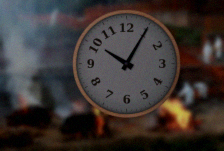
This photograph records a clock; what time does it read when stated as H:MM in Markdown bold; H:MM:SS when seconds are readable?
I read **10:05**
